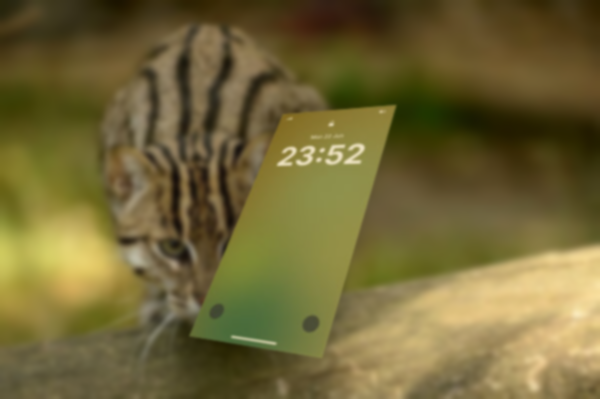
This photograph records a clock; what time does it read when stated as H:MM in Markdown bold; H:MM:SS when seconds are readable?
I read **23:52**
